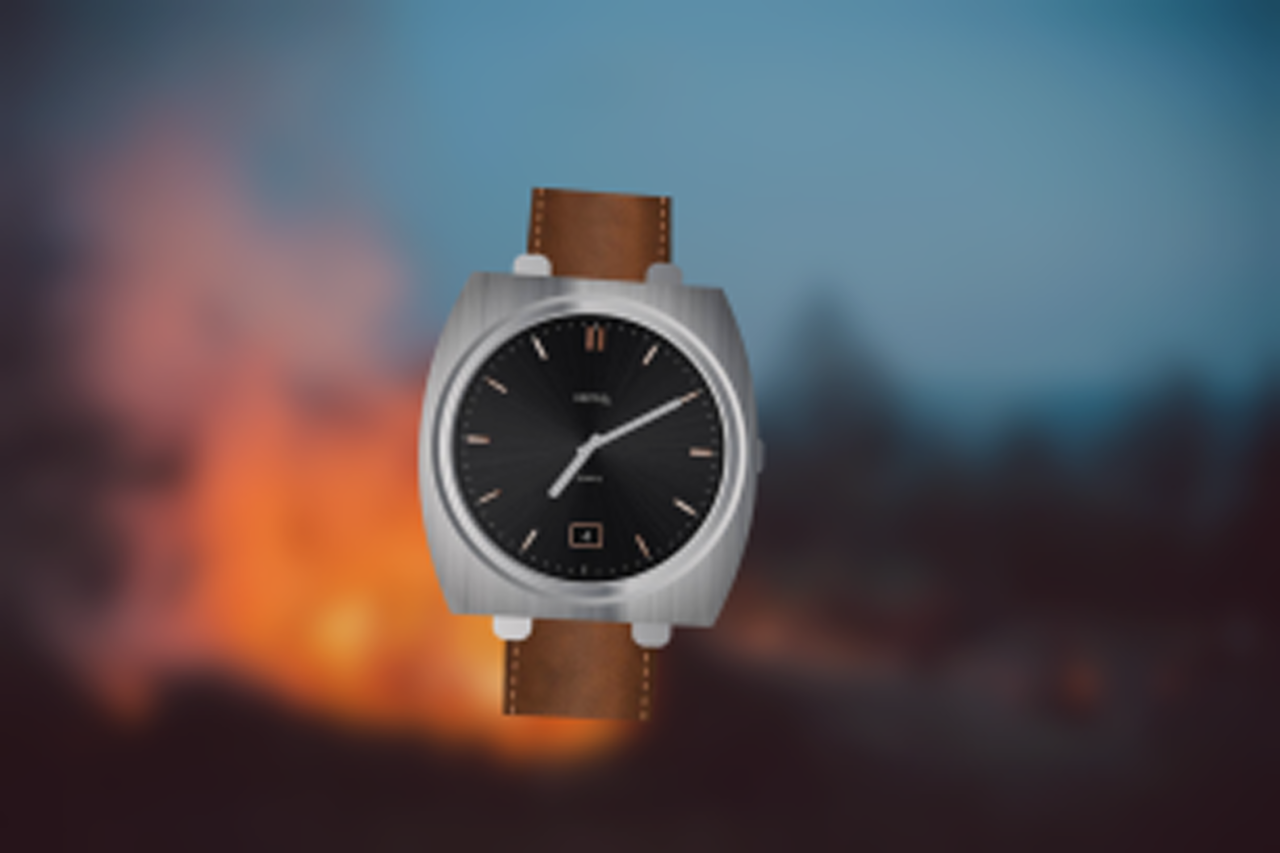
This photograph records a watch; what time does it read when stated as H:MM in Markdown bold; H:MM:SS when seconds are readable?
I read **7:10**
